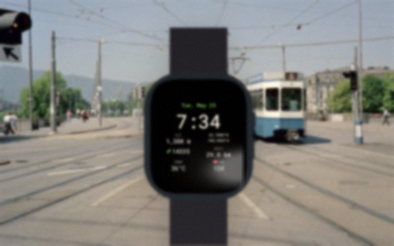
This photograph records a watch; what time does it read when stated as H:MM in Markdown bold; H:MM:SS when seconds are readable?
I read **7:34**
